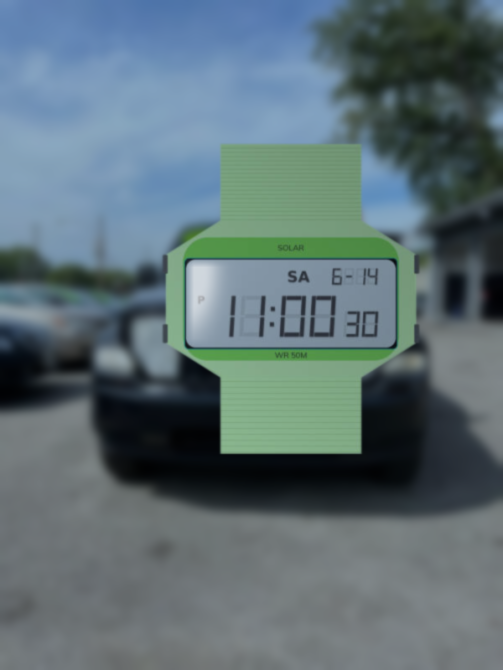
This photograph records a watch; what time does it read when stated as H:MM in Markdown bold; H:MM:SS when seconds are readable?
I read **11:00:30**
